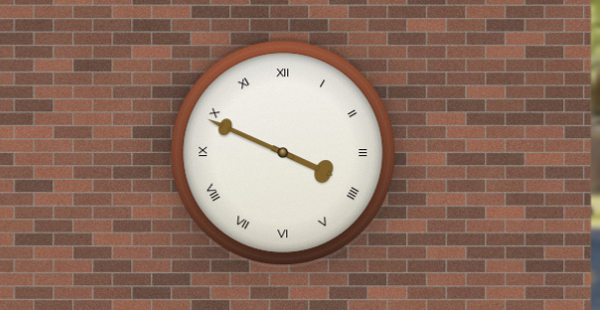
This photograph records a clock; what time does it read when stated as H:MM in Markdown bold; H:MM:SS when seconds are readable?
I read **3:49**
